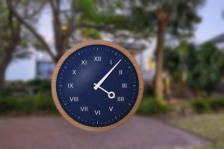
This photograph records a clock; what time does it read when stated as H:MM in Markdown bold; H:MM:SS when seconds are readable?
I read **4:07**
